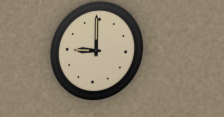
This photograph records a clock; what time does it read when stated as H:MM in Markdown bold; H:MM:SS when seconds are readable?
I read **8:59**
